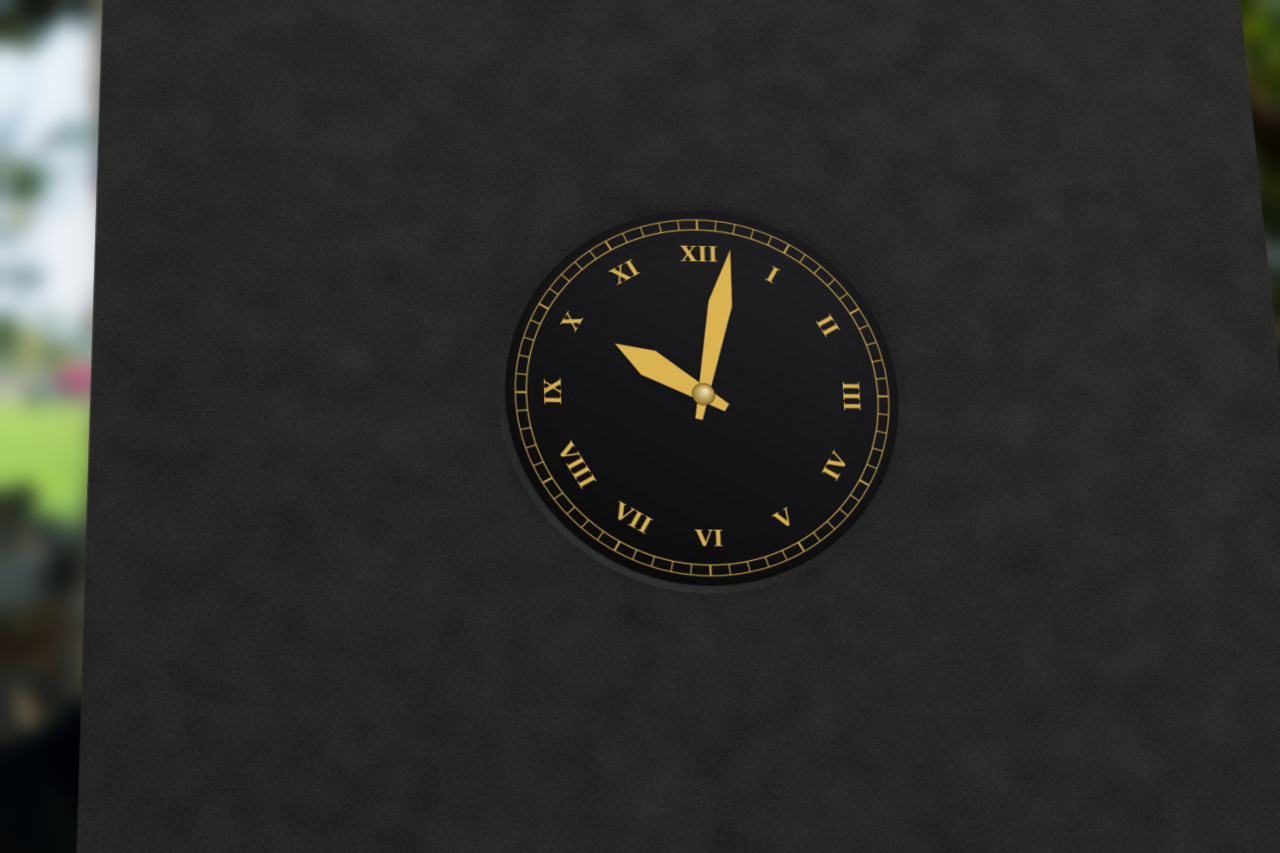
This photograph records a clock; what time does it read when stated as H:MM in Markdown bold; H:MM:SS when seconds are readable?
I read **10:02**
